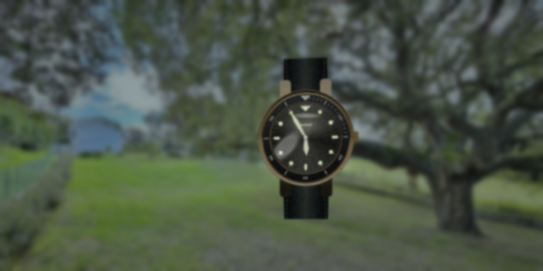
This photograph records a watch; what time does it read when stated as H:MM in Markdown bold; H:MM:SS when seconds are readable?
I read **5:55**
